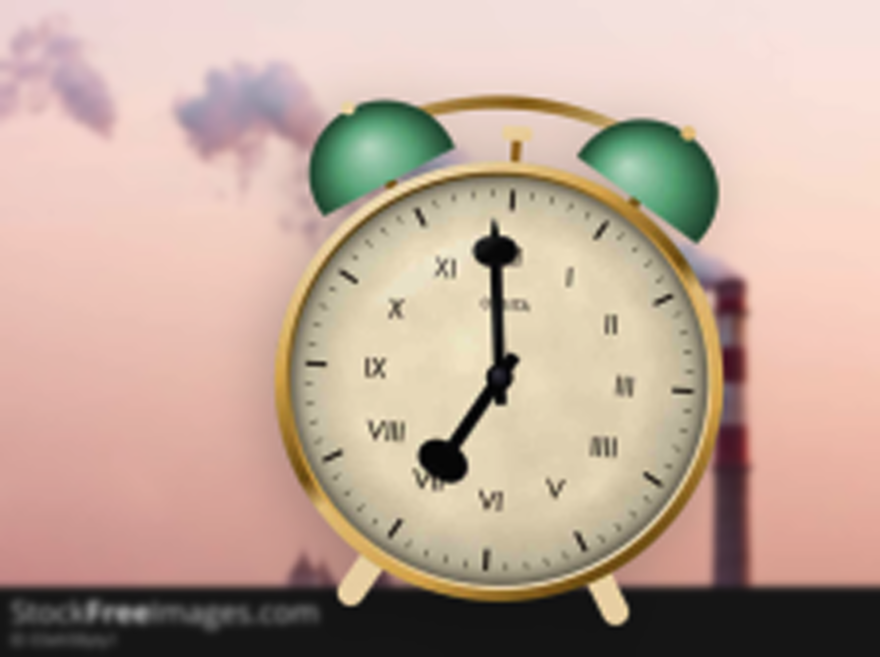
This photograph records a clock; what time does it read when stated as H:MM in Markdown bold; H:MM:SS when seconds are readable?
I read **6:59**
